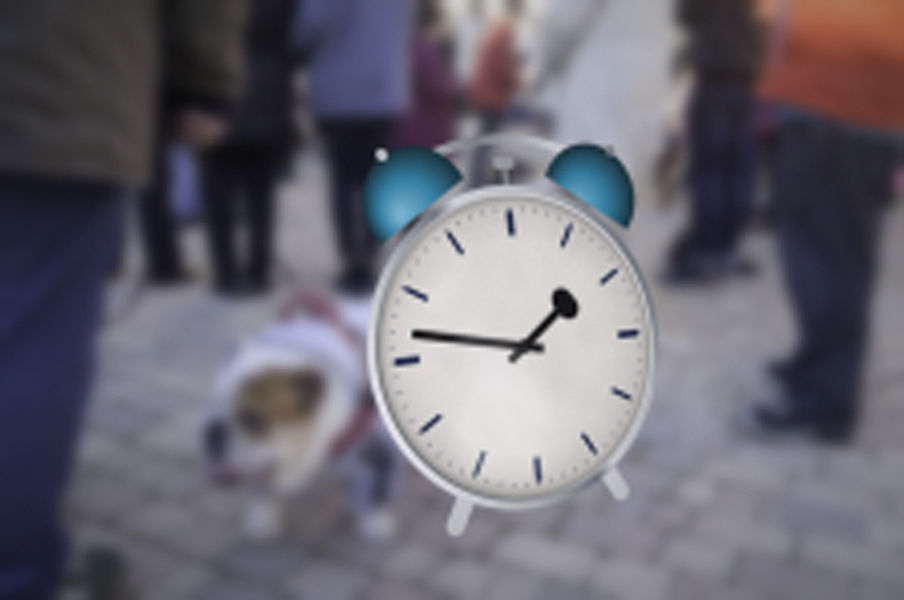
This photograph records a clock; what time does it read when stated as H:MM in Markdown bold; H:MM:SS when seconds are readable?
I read **1:47**
